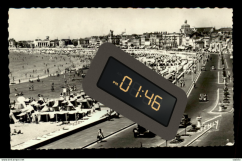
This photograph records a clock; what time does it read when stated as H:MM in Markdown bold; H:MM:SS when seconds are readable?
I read **1:46**
